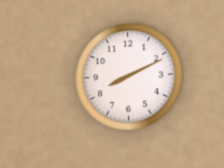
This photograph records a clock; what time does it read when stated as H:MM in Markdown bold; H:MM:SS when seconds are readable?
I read **8:11**
